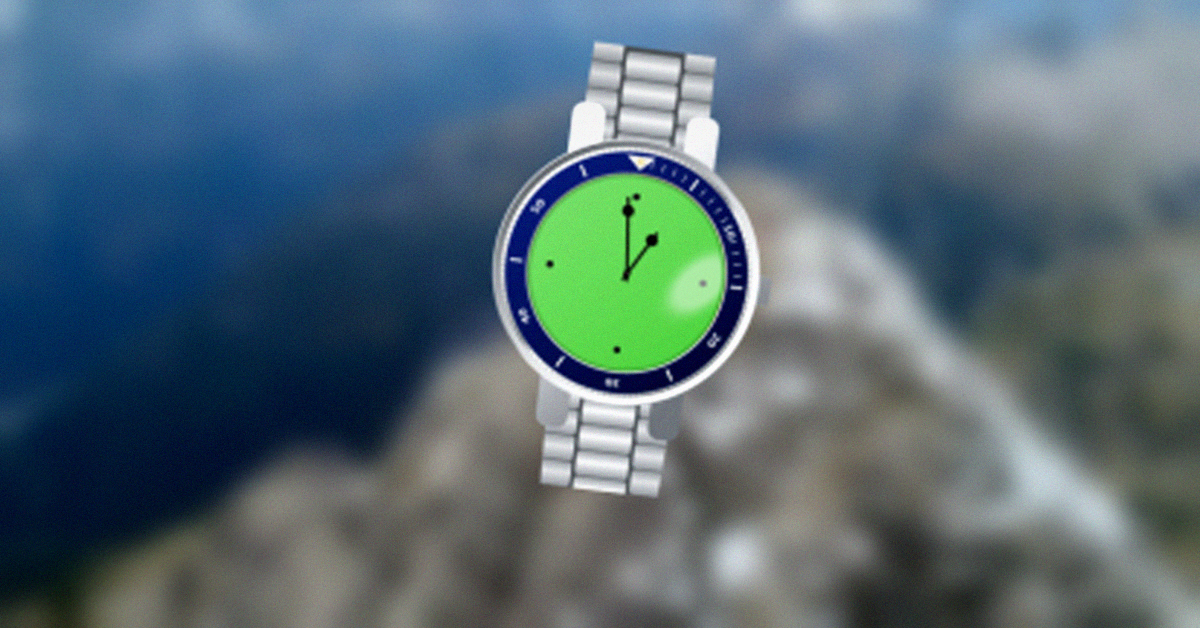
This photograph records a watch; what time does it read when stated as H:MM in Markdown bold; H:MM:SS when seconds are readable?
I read **12:59**
